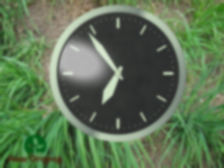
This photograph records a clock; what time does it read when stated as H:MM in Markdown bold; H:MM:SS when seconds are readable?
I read **6:54**
